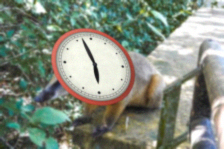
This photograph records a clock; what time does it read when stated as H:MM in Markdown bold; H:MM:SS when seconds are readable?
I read **5:57**
